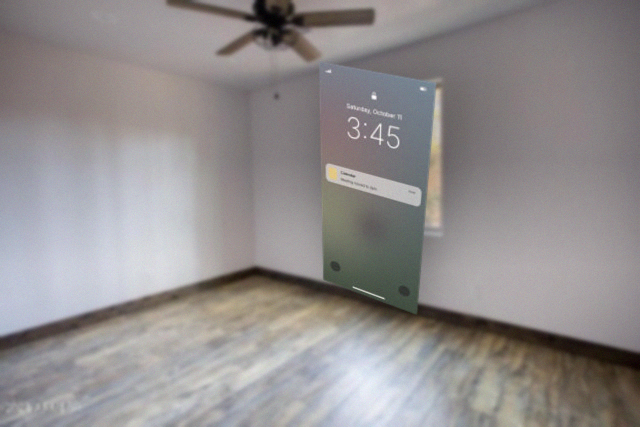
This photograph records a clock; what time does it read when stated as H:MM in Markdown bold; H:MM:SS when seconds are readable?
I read **3:45**
